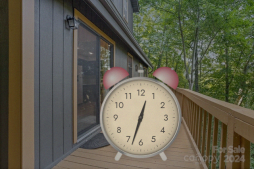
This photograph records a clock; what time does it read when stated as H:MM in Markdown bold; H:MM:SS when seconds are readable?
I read **12:33**
